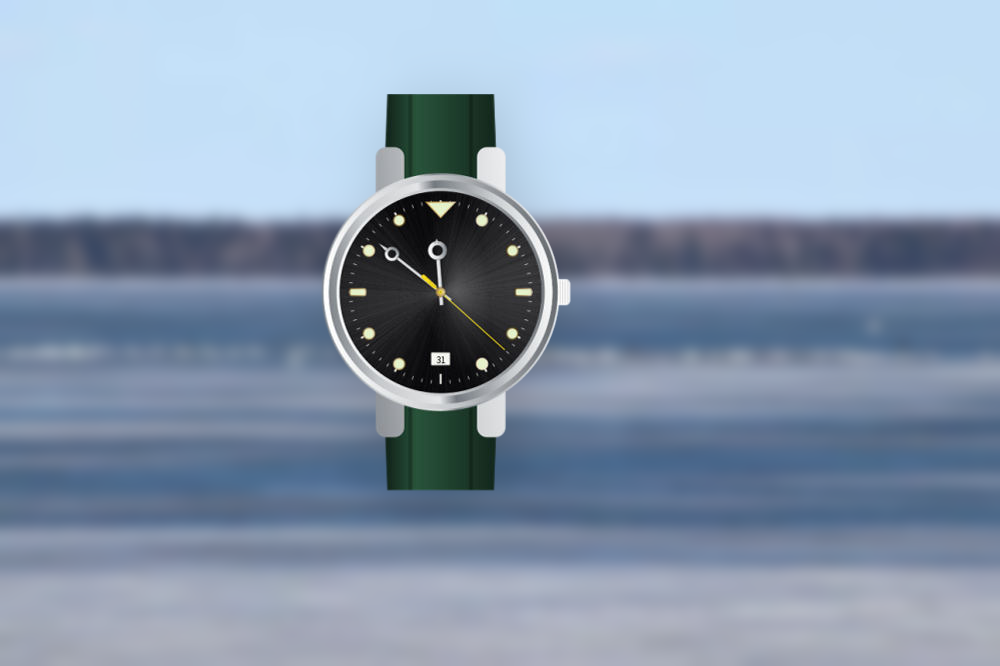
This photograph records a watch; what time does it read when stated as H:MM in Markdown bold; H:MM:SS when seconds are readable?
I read **11:51:22**
